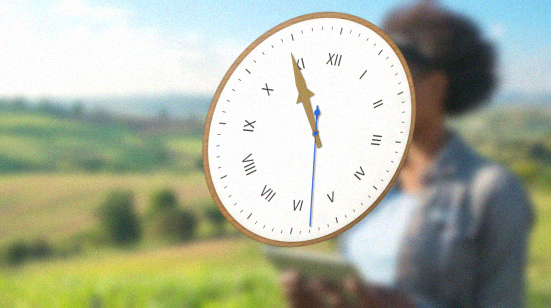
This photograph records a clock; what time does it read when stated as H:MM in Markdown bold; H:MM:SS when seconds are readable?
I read **10:54:28**
